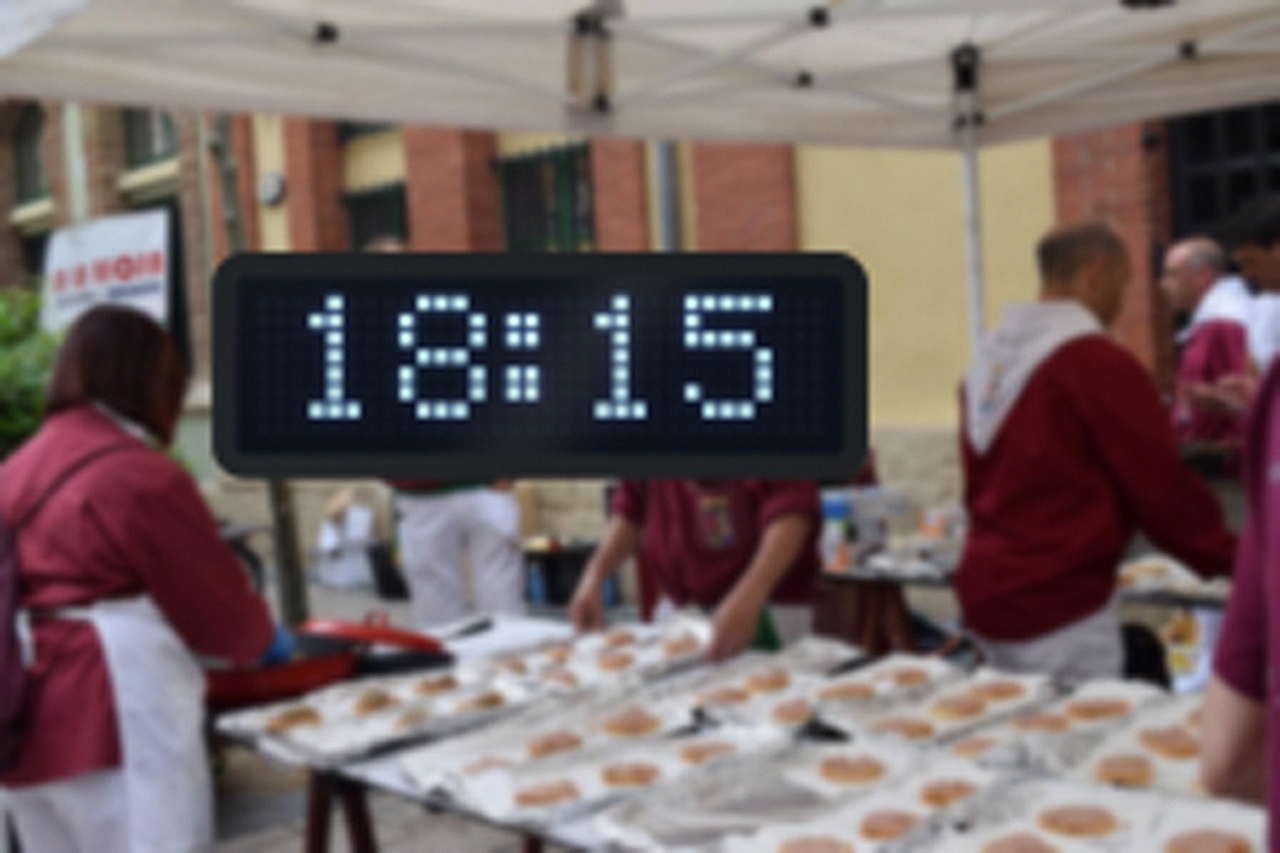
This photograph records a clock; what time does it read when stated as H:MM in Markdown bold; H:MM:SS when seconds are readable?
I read **18:15**
